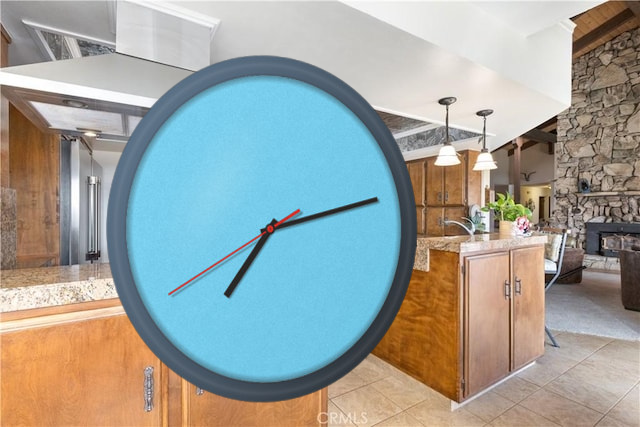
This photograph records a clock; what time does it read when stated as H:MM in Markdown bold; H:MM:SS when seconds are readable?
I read **7:12:40**
